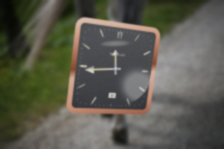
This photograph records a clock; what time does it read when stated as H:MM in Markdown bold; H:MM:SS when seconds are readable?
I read **11:44**
